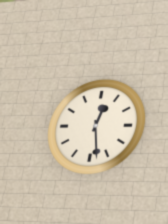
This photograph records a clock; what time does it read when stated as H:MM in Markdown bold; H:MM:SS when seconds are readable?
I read **12:28**
